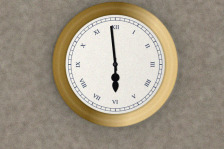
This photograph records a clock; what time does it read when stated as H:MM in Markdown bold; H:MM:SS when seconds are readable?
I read **5:59**
